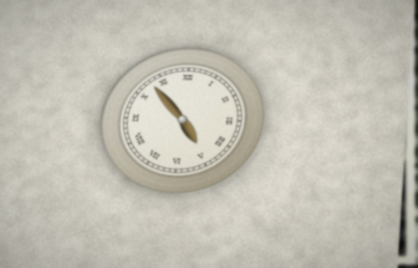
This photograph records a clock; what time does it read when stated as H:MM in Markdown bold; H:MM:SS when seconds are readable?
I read **4:53**
